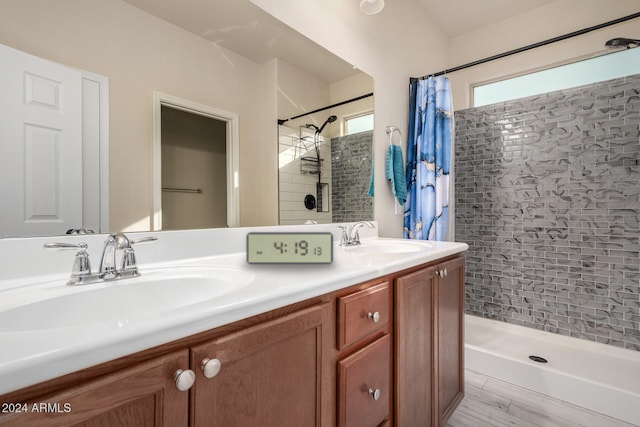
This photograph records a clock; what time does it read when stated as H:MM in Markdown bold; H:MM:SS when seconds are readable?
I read **4:19**
